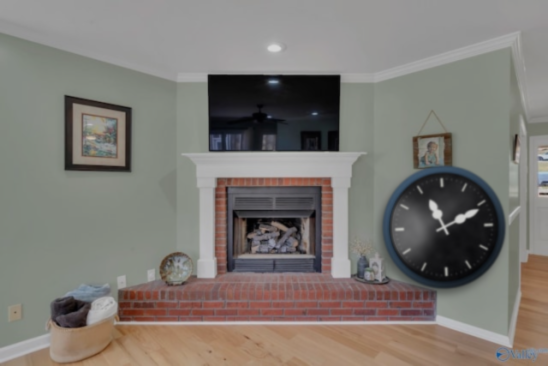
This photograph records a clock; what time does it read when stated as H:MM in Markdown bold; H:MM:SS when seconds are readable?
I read **11:11**
